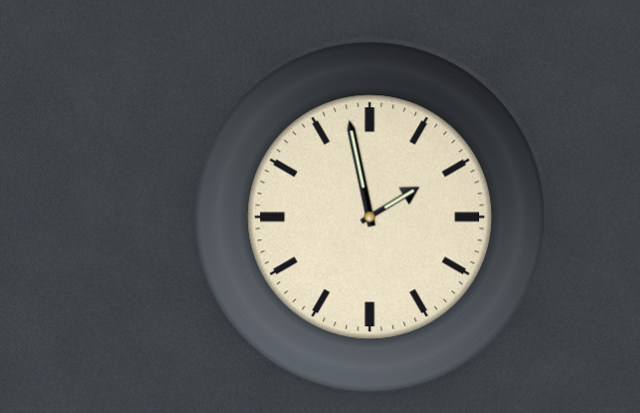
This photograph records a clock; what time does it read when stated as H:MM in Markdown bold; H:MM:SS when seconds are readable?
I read **1:58**
